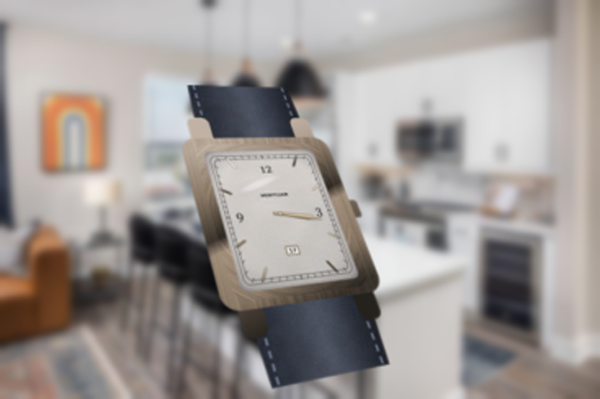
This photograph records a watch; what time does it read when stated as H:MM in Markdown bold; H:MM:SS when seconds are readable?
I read **3:17**
